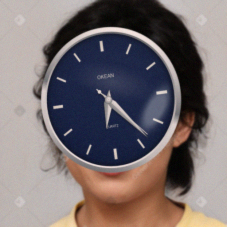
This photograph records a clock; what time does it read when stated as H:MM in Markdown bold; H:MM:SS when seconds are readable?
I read **6:23:23**
